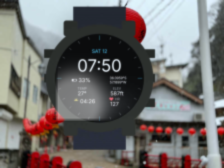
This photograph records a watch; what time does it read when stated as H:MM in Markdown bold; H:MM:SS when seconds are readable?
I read **7:50**
